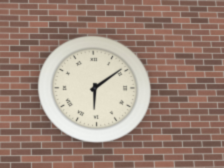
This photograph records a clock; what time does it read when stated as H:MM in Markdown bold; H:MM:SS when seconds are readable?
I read **6:09**
